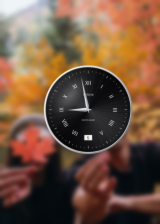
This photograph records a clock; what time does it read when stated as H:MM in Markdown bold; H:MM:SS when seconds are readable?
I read **8:58**
